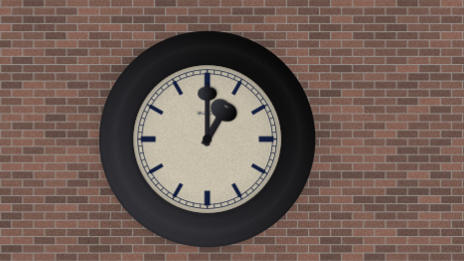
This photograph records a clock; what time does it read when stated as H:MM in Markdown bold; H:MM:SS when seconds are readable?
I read **1:00**
